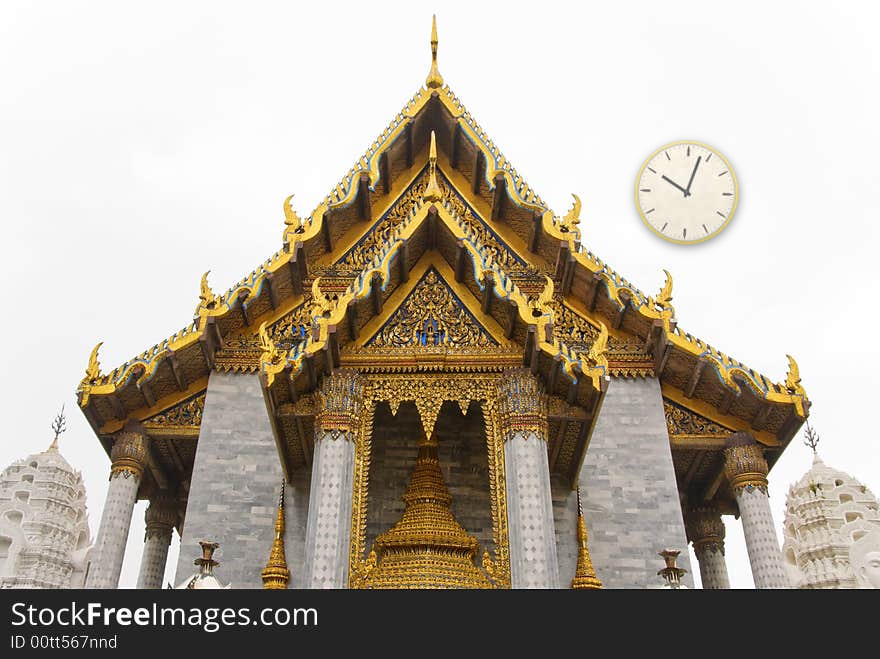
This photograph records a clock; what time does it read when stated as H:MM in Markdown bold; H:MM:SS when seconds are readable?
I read **10:03**
